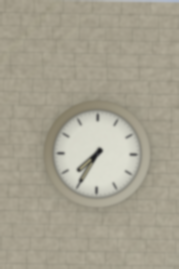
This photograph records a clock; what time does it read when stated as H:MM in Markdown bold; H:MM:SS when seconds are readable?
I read **7:35**
